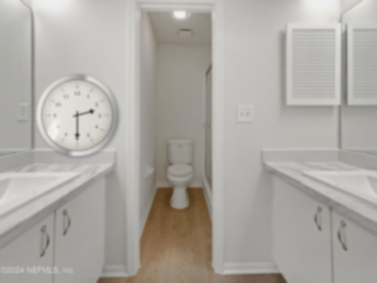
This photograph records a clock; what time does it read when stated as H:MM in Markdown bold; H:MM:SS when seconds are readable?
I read **2:30**
